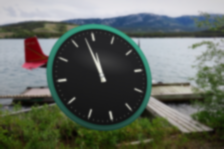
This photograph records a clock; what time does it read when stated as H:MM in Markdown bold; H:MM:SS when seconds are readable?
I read **11:58**
